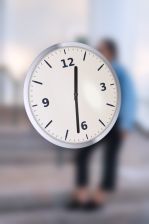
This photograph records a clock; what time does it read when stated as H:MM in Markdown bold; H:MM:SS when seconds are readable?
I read **12:32**
